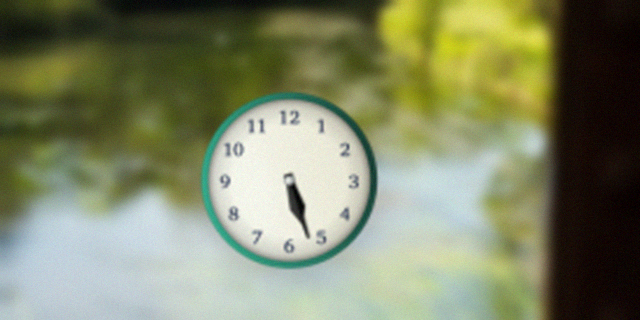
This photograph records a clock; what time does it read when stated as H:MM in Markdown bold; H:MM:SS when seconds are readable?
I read **5:27**
